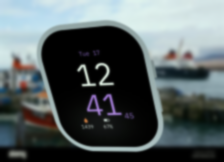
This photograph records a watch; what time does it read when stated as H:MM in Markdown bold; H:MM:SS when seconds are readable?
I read **12:41**
